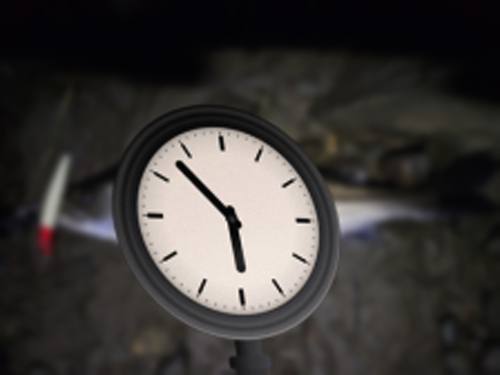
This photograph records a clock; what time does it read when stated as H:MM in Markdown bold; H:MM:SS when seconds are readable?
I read **5:53**
